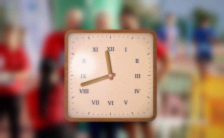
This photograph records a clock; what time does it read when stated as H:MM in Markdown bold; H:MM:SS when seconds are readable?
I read **11:42**
